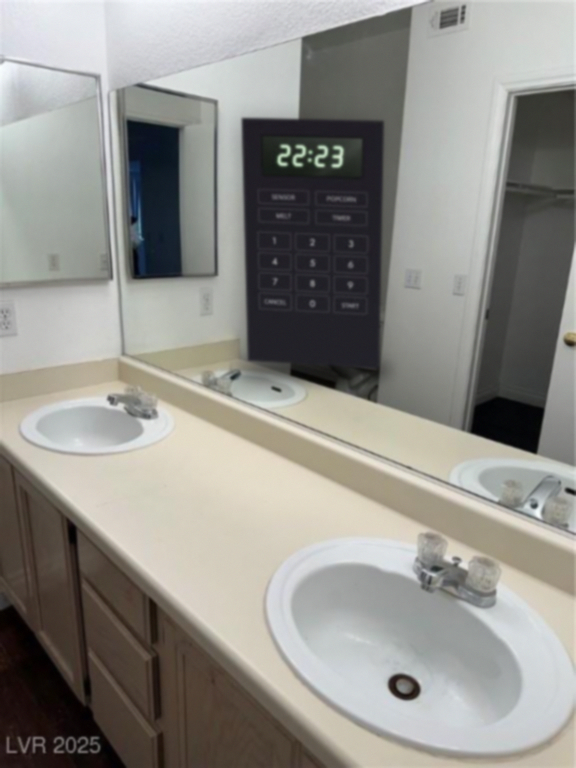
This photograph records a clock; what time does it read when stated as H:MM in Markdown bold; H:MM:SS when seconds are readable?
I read **22:23**
